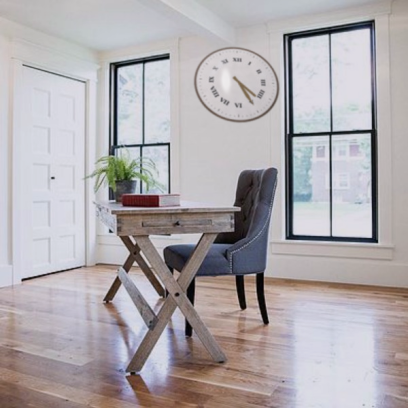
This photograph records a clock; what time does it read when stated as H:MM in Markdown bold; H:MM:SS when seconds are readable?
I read **4:25**
